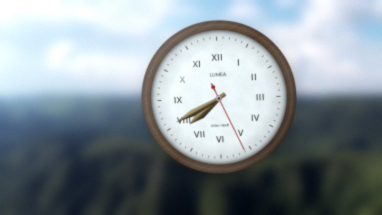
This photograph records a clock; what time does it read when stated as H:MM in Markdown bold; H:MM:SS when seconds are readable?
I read **7:40:26**
